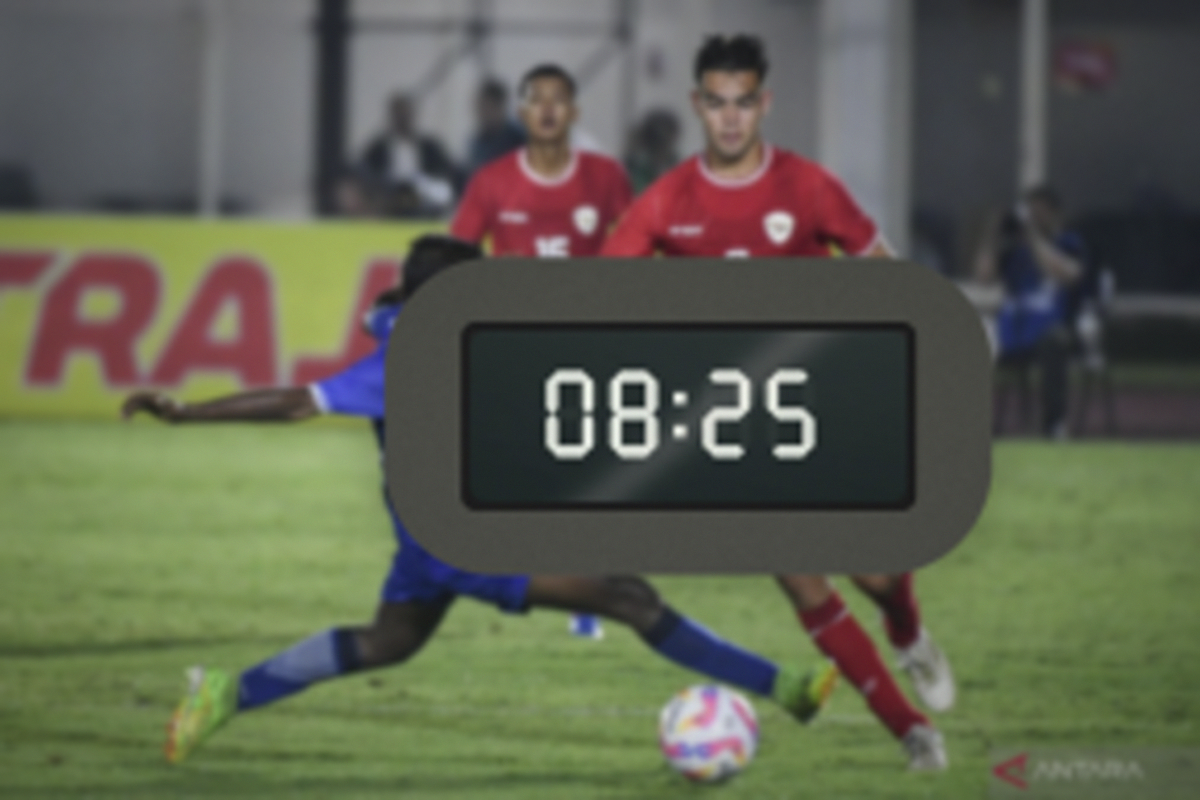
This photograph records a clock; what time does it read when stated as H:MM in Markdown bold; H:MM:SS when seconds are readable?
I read **8:25**
